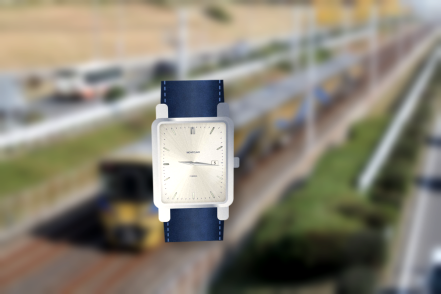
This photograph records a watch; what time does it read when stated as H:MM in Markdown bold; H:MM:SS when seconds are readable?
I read **9:16**
